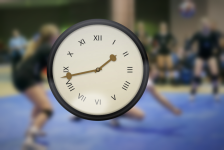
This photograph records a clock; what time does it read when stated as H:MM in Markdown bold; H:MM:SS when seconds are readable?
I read **1:43**
